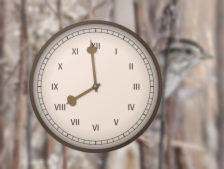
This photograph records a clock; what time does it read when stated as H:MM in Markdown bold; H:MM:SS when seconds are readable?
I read **7:59**
